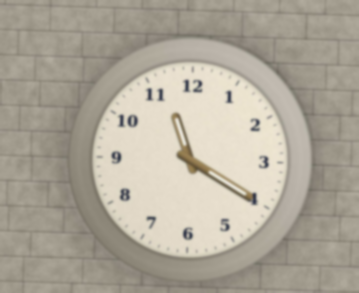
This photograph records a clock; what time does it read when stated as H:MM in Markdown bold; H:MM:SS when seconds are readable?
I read **11:20**
